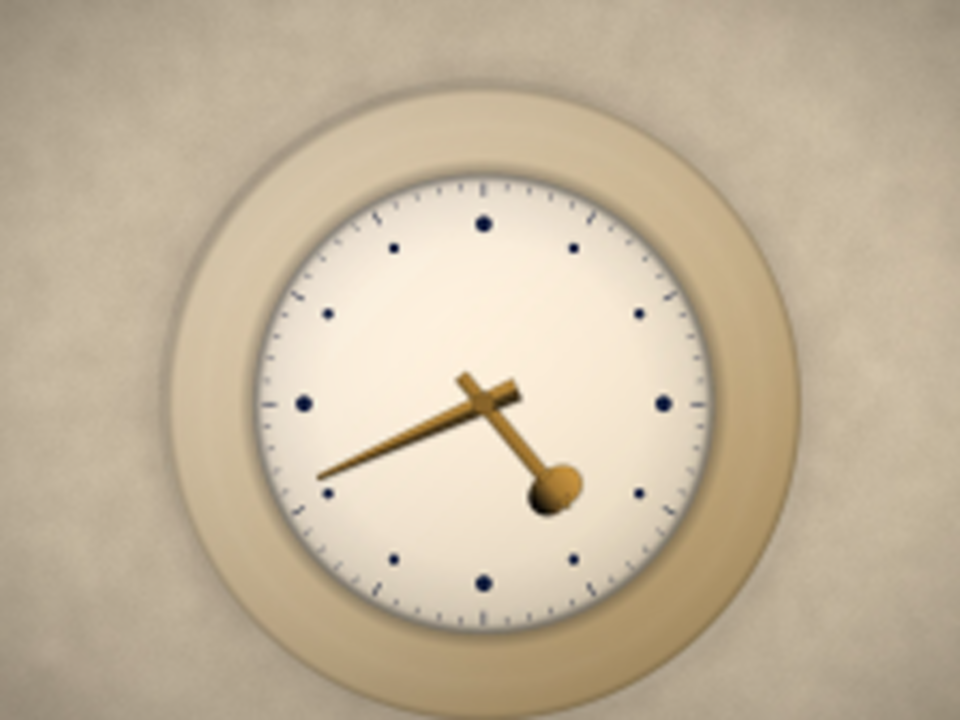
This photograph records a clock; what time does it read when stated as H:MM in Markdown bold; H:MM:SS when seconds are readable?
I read **4:41**
